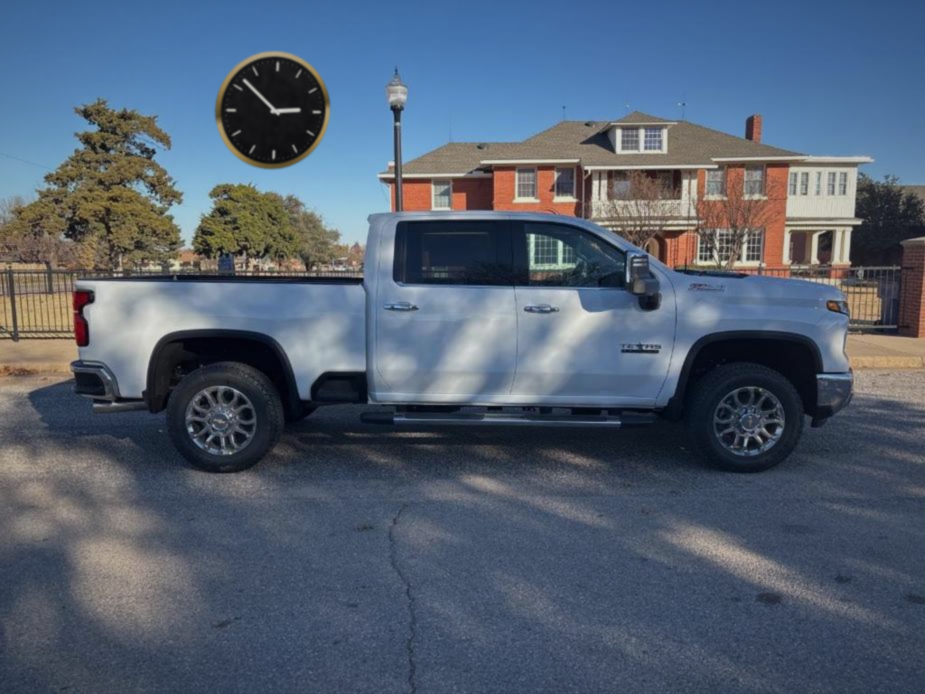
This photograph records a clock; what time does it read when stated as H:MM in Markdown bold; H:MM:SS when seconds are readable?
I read **2:52**
